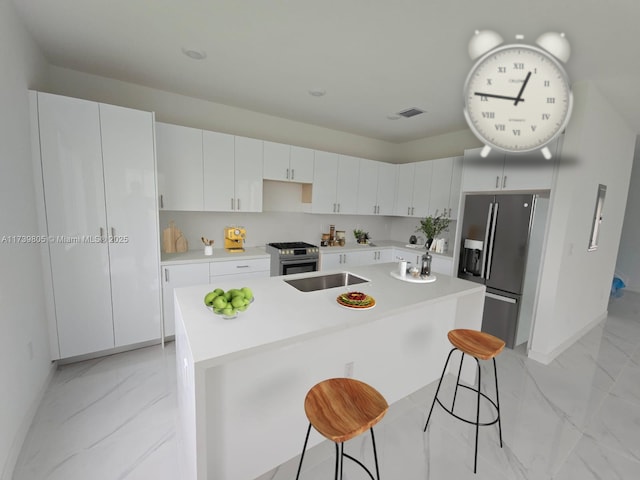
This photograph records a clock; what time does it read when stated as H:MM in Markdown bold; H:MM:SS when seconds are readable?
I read **12:46**
